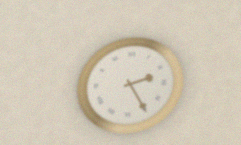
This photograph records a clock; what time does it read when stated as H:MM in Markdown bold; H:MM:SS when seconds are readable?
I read **2:25**
